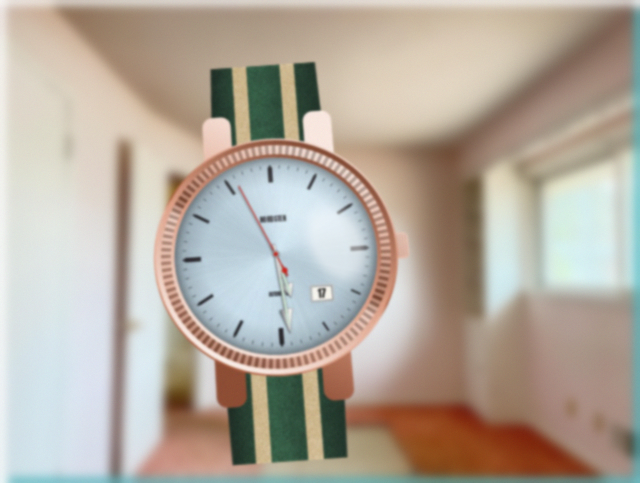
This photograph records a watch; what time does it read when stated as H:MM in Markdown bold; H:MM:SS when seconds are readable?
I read **5:28:56**
